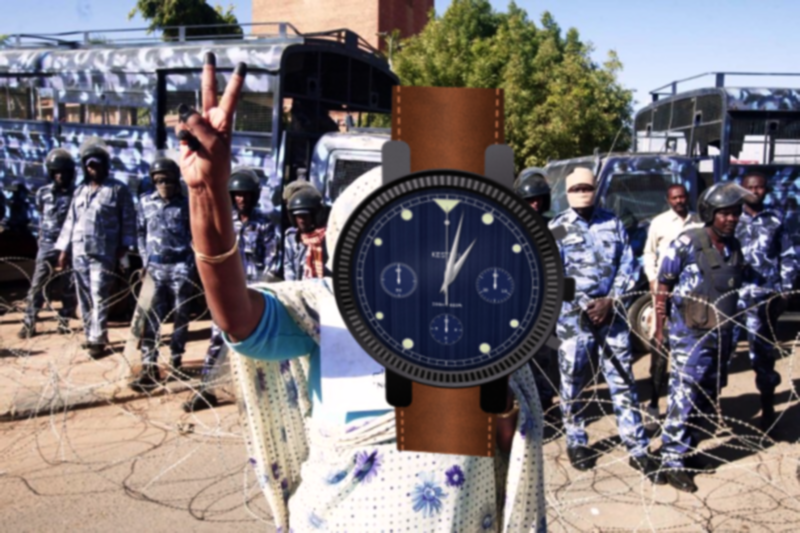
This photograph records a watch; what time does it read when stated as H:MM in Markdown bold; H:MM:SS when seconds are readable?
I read **1:02**
